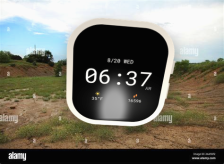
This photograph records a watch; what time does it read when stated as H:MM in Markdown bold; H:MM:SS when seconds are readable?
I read **6:37**
